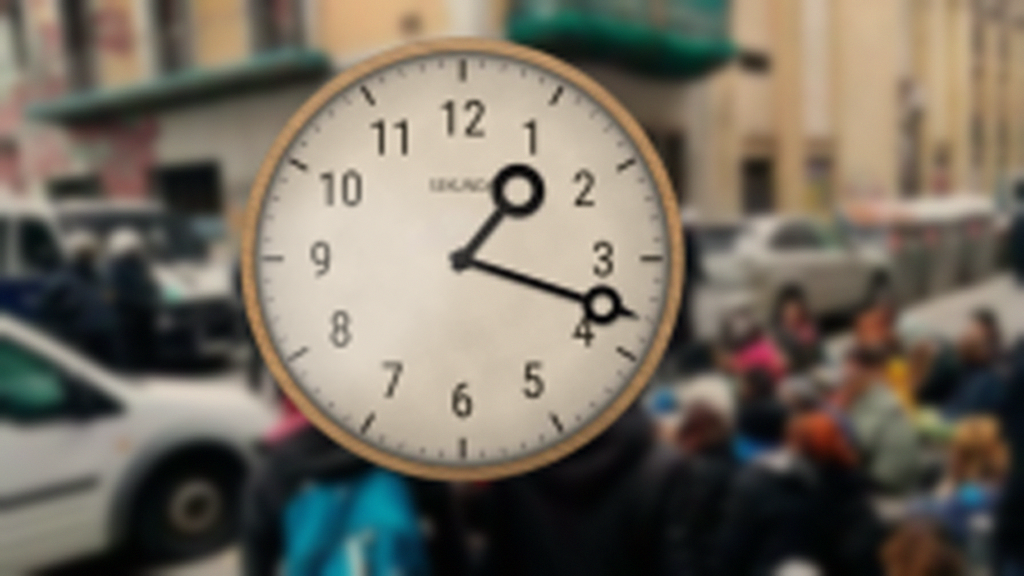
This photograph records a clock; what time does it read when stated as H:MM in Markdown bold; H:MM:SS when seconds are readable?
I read **1:18**
